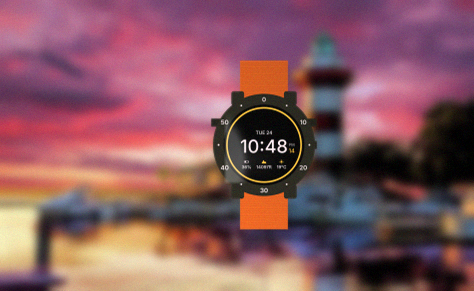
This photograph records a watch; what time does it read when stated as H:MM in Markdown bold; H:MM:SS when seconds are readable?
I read **10:48**
